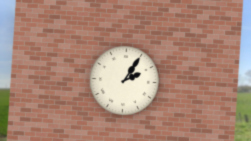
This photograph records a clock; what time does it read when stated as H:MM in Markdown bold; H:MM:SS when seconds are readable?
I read **2:05**
